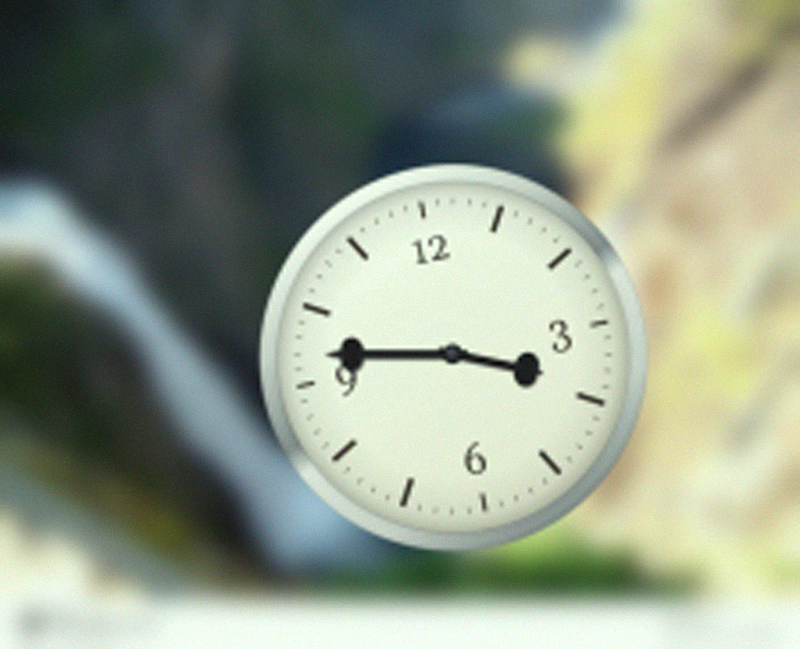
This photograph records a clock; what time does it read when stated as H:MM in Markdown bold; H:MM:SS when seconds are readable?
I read **3:47**
